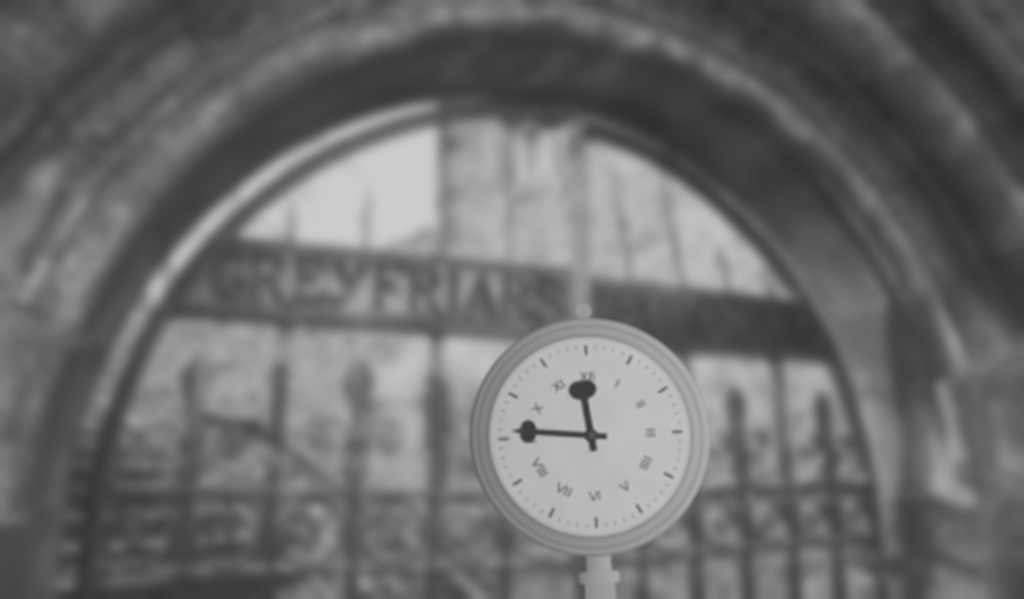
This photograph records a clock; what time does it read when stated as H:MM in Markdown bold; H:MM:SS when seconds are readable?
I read **11:46**
